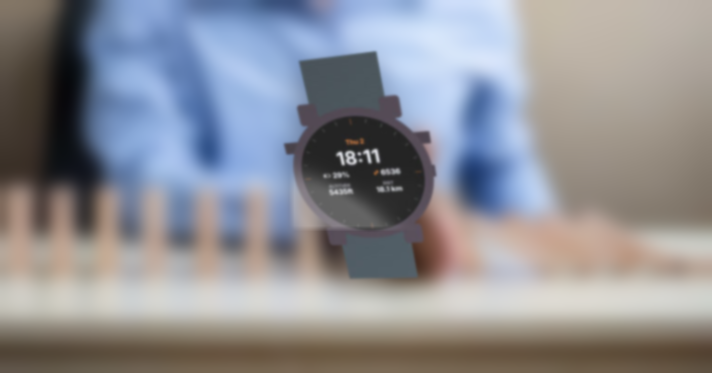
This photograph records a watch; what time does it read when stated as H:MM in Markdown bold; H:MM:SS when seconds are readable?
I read **18:11**
